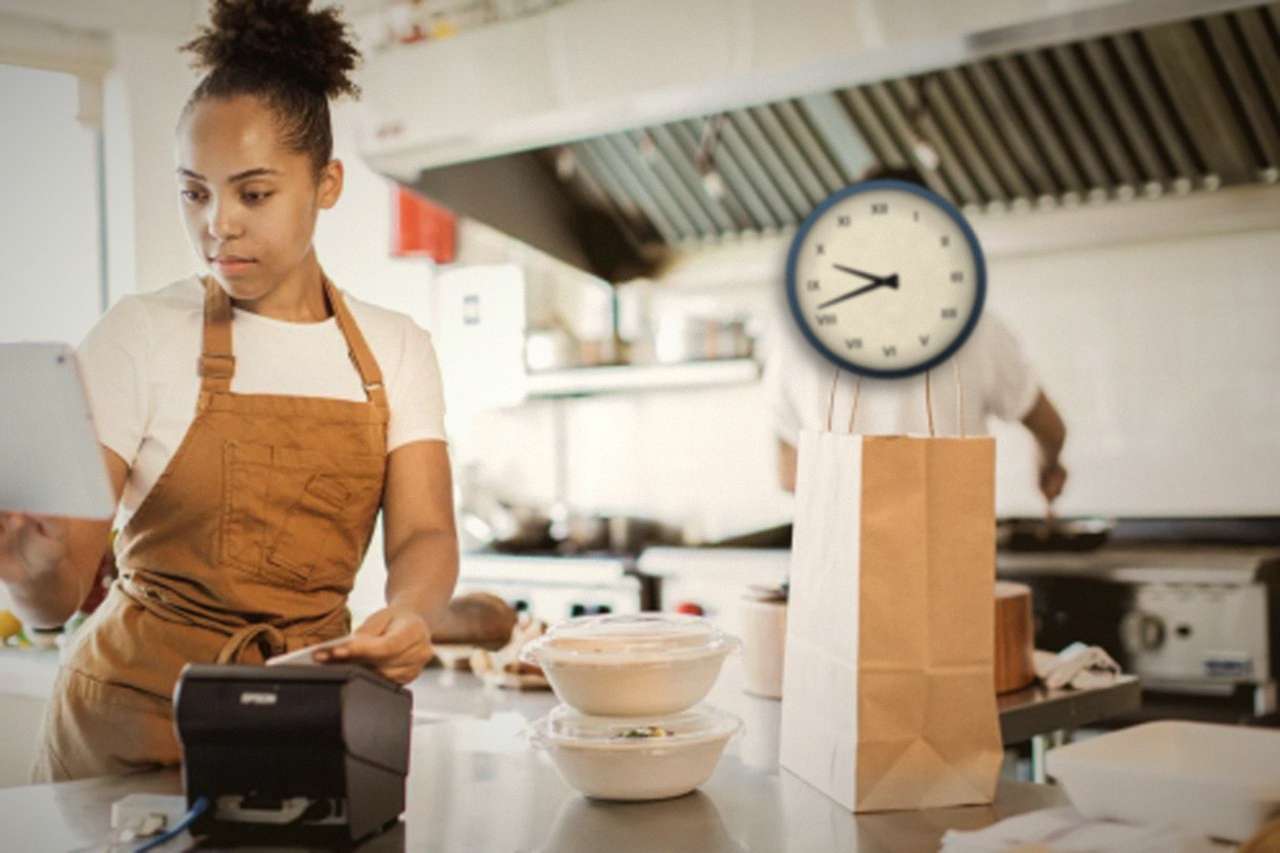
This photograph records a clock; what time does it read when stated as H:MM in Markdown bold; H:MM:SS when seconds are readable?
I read **9:42**
